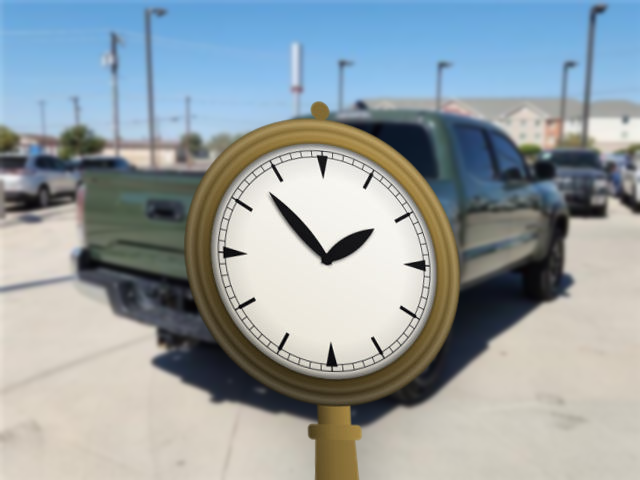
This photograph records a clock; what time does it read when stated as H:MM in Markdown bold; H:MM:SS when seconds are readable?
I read **1:53**
